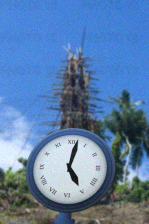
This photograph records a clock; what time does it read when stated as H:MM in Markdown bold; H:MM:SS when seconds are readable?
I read **5:02**
